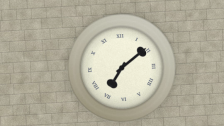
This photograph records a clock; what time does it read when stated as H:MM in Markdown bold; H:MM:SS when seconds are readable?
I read **7:09**
